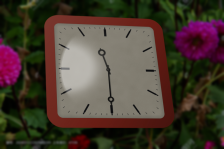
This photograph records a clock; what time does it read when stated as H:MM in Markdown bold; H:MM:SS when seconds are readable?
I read **11:30**
